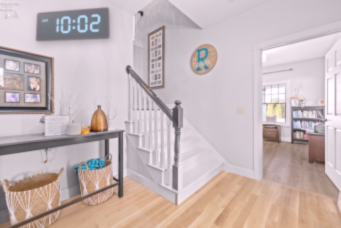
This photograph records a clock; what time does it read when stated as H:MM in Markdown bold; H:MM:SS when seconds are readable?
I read **10:02**
